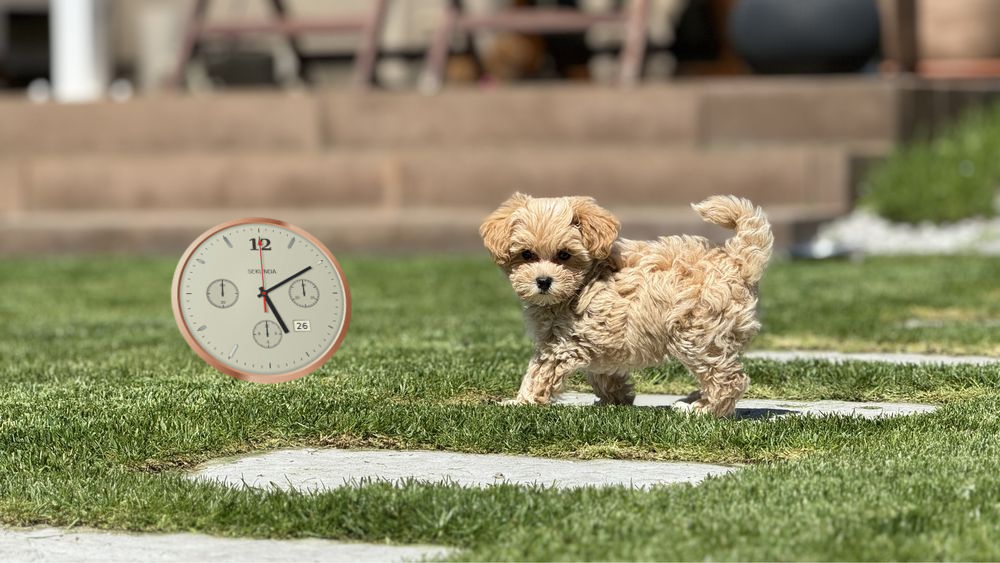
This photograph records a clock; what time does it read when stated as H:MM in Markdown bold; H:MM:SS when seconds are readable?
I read **5:10**
